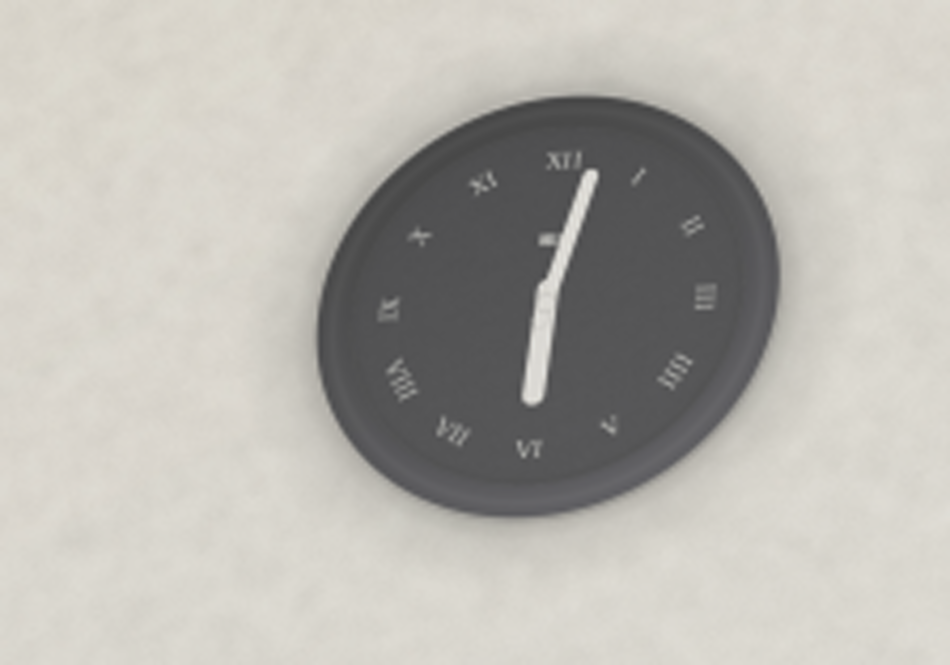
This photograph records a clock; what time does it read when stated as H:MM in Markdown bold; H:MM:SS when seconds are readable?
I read **6:02**
